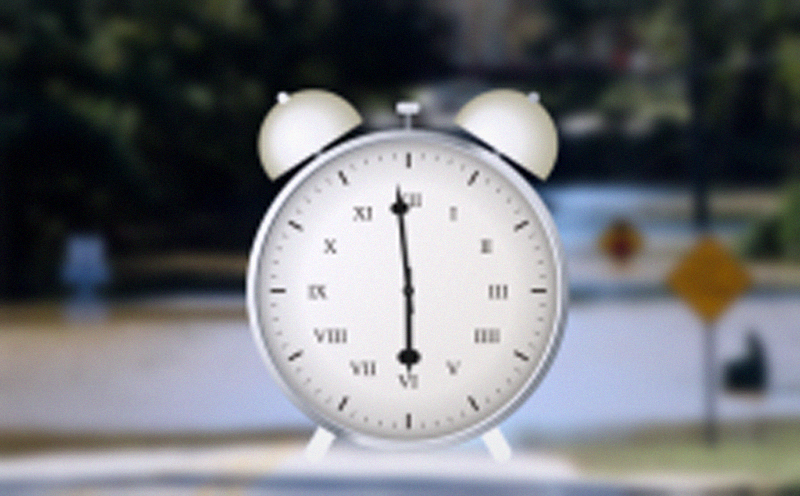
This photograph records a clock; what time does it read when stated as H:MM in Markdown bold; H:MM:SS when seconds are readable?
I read **5:59**
